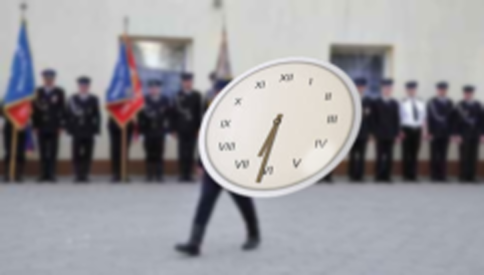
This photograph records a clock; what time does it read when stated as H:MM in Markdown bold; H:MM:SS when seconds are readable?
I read **6:31**
